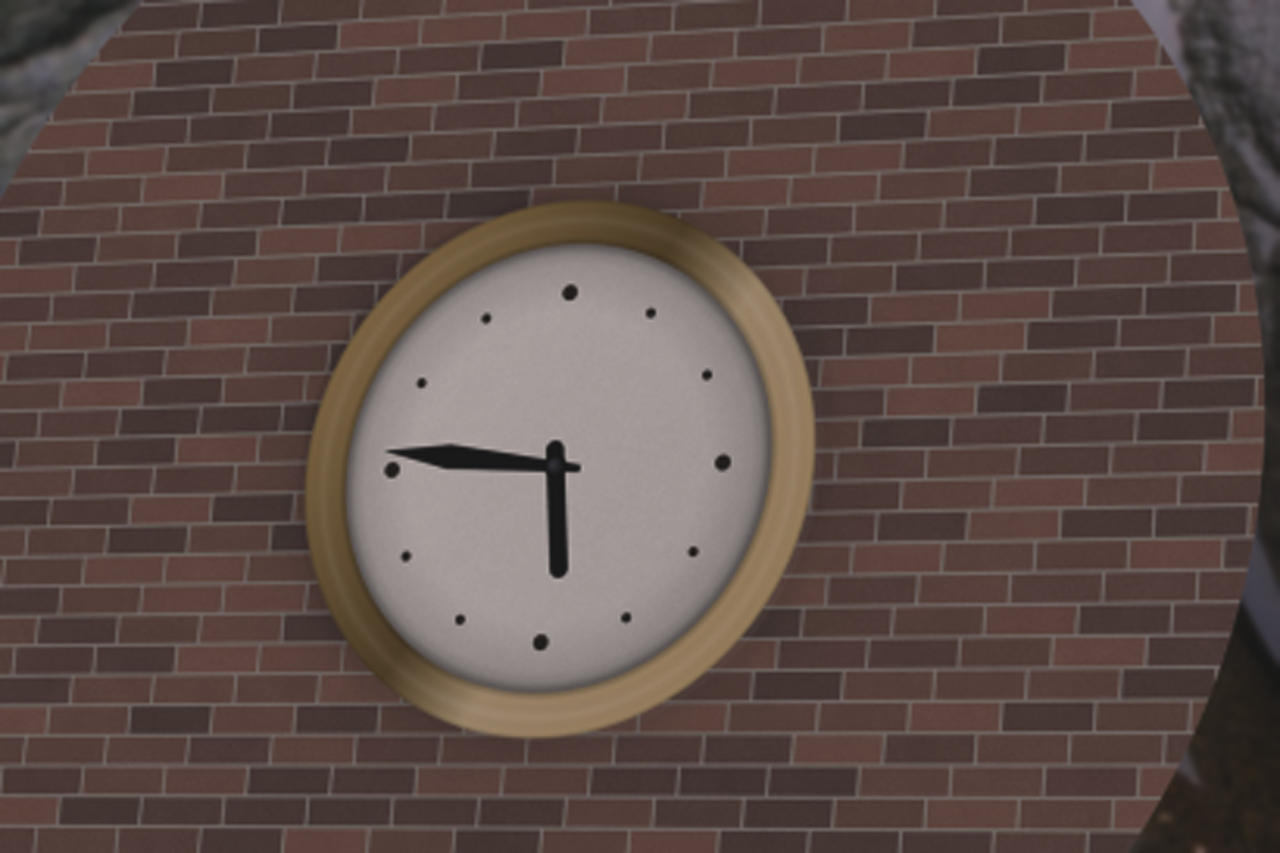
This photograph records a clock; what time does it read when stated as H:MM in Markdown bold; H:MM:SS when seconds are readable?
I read **5:46**
